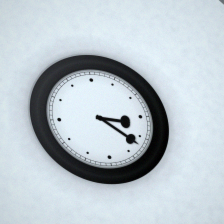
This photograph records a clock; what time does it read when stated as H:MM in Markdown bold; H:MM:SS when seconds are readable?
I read **3:22**
